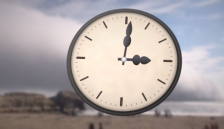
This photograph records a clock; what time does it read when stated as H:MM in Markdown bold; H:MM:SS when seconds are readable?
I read **3:01**
